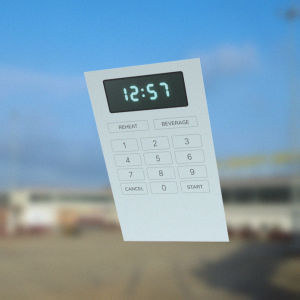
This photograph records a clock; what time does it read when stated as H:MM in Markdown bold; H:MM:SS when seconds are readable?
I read **12:57**
